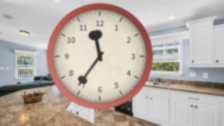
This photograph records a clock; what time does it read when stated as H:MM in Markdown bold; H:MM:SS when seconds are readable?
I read **11:36**
